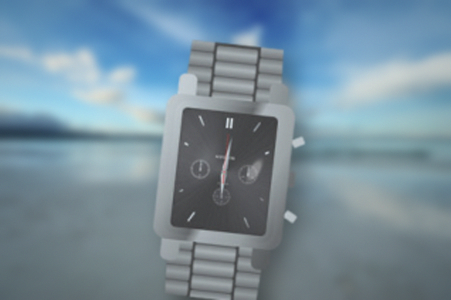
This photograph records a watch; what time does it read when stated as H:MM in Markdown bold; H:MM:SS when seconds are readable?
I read **6:01**
